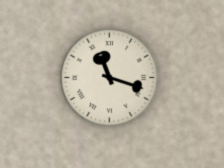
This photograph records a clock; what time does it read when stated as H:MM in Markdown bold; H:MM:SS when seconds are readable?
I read **11:18**
